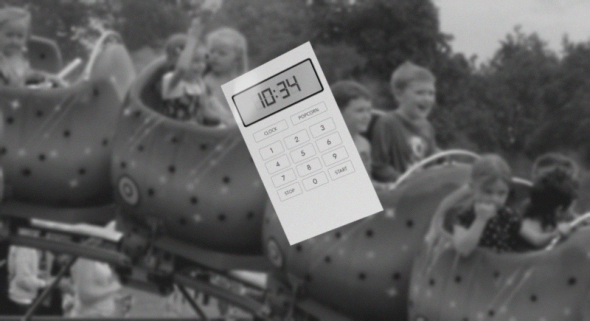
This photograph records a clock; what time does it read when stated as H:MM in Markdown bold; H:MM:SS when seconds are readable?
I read **10:34**
